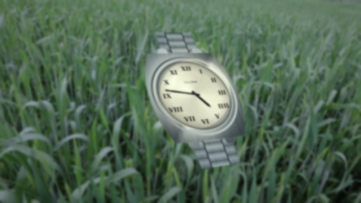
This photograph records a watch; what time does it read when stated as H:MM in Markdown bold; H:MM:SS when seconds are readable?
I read **4:47**
